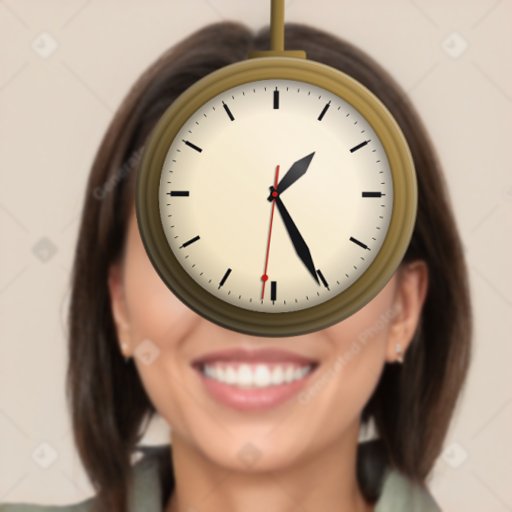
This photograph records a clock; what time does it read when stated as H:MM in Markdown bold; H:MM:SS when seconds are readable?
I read **1:25:31**
